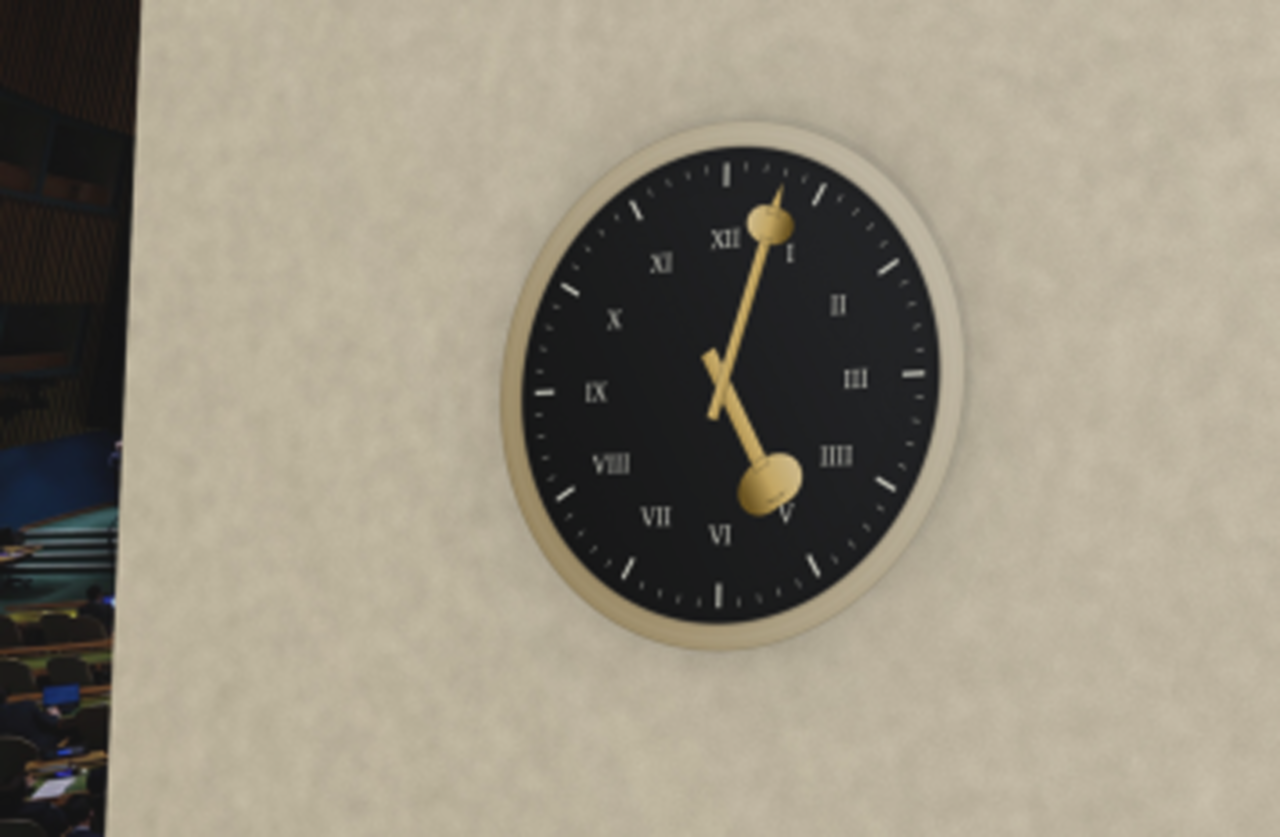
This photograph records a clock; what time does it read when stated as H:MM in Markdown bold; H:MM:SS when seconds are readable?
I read **5:03**
